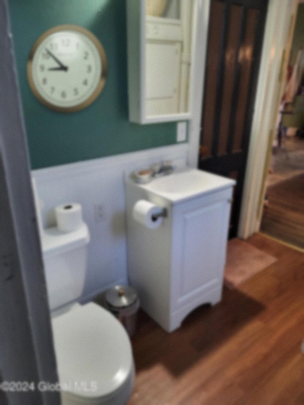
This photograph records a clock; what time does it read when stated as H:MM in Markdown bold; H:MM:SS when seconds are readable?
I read **8:52**
